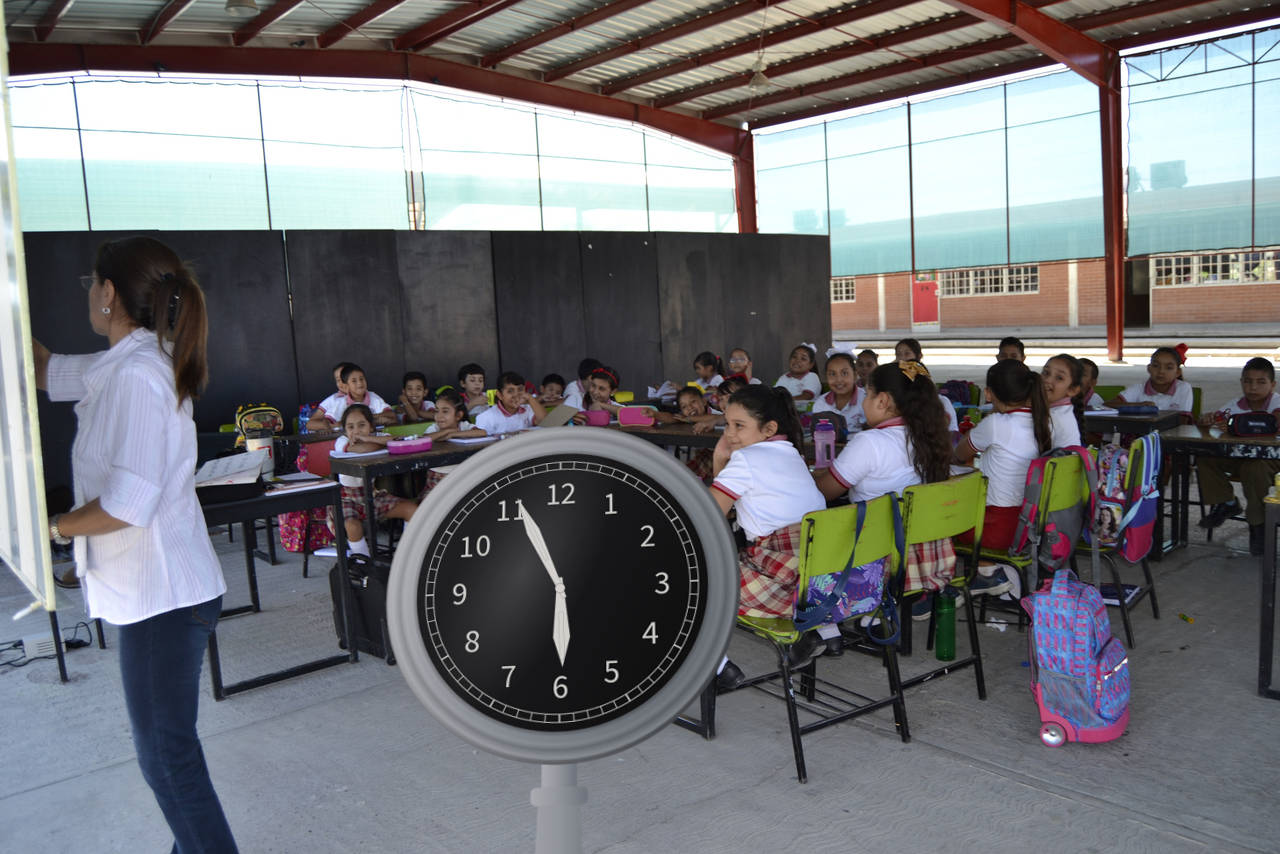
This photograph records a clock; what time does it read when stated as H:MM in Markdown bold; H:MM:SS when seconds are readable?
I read **5:56**
